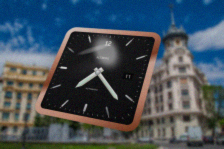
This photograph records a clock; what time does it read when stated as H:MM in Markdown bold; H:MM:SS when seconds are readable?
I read **7:22**
